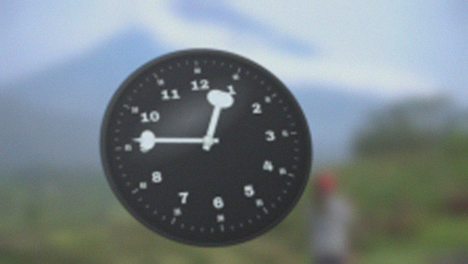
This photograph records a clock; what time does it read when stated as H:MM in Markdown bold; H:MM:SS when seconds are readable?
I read **12:46**
